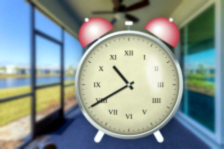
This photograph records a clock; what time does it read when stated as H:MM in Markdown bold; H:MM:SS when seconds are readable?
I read **10:40**
